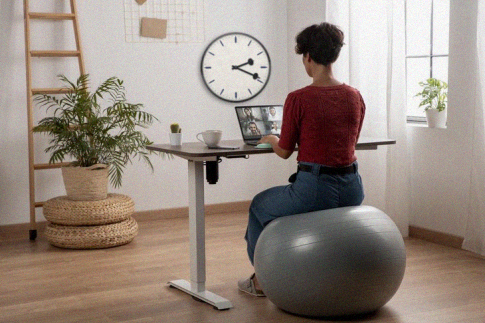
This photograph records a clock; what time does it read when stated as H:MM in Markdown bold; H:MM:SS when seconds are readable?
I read **2:19**
